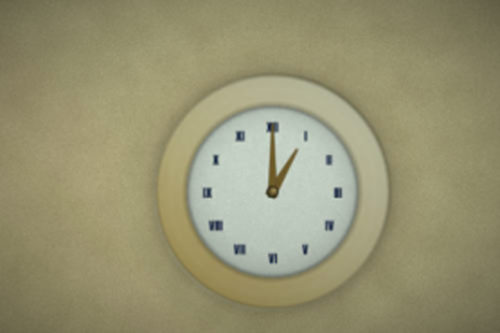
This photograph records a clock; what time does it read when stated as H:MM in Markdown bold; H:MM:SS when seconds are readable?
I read **1:00**
